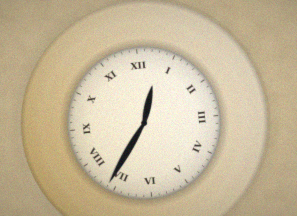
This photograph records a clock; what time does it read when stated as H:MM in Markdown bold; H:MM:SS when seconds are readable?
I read **12:36**
